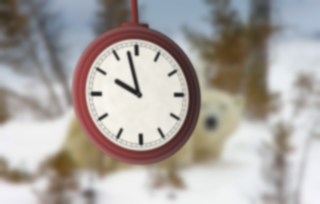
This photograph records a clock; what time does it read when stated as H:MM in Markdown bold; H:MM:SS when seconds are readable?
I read **9:58**
